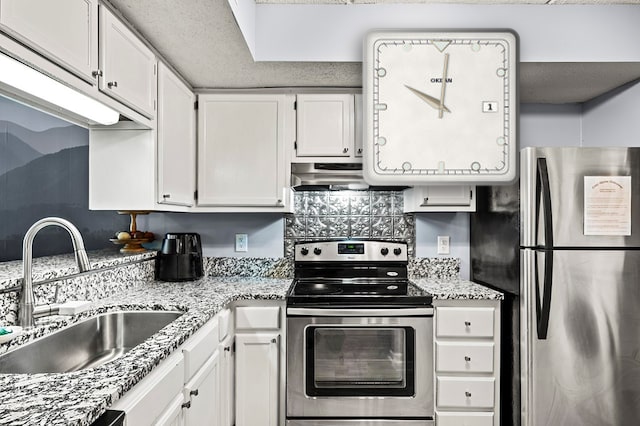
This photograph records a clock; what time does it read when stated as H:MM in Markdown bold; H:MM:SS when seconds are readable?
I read **10:01**
